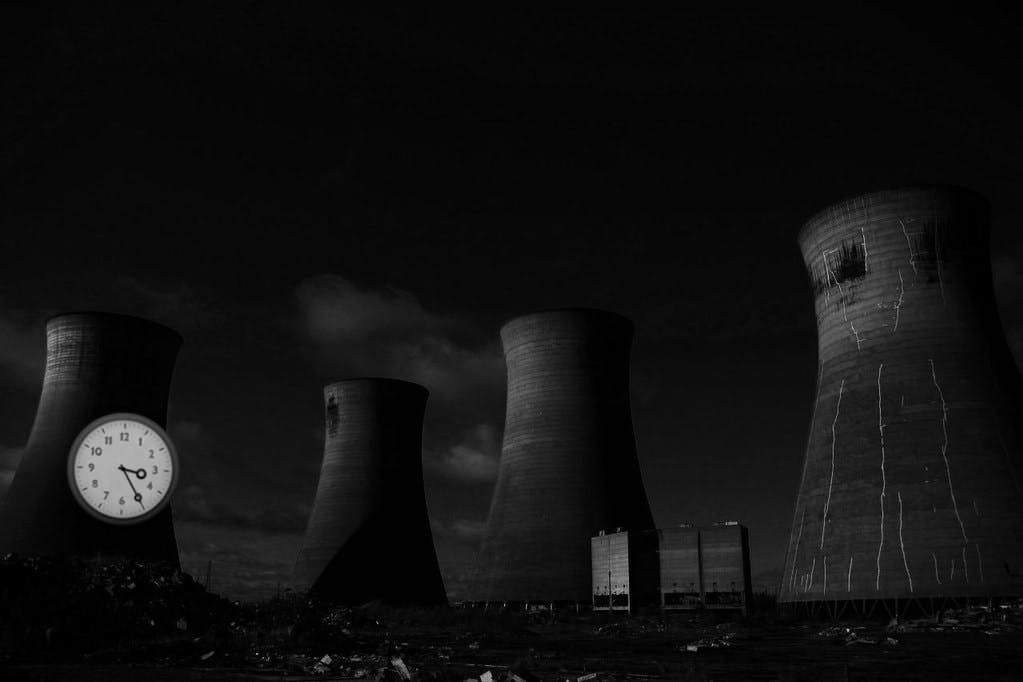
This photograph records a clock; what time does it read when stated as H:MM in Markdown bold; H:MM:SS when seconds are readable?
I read **3:25**
